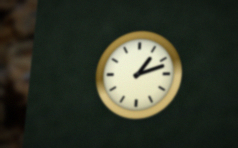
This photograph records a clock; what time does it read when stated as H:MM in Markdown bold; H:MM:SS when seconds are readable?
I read **1:12**
